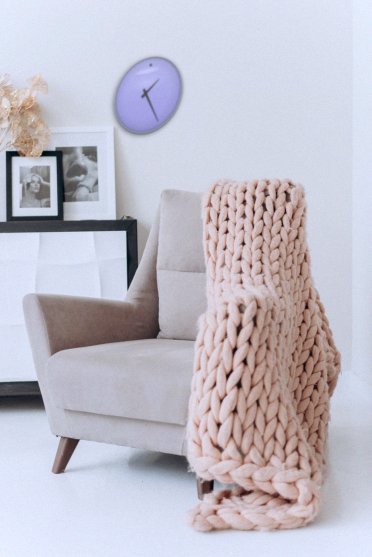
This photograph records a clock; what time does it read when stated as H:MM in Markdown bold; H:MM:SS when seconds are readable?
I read **1:24**
